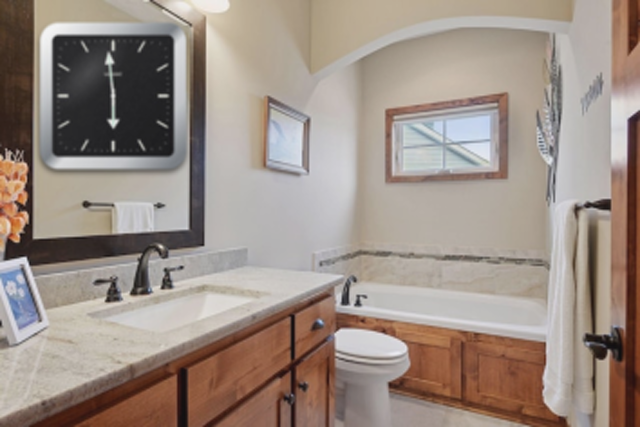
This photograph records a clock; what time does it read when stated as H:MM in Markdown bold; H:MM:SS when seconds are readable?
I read **5:59**
